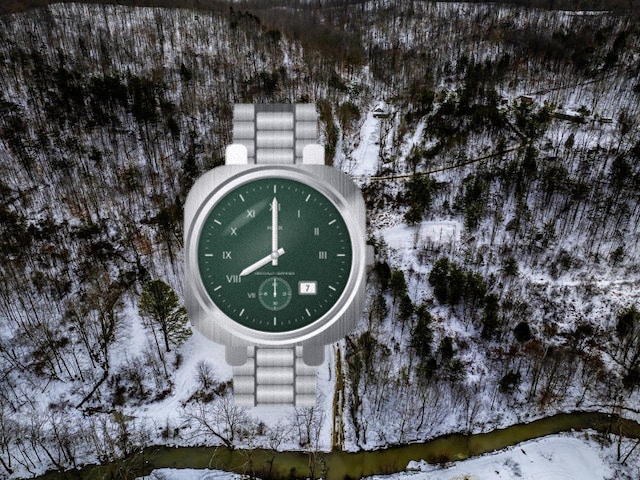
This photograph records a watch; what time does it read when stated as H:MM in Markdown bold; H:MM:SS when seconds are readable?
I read **8:00**
